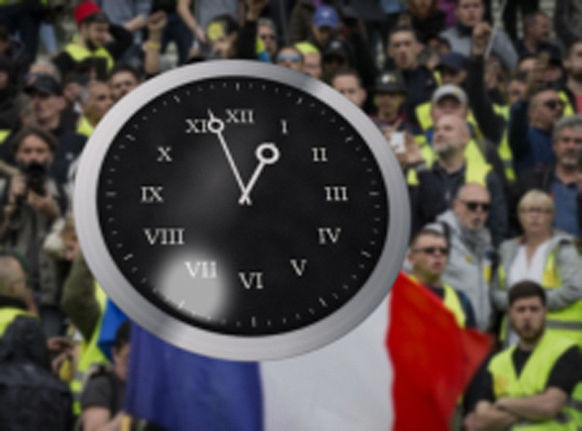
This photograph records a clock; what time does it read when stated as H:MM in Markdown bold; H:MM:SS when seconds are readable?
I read **12:57**
